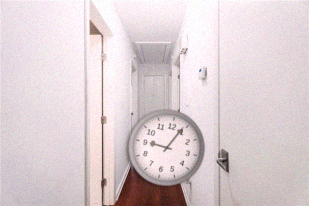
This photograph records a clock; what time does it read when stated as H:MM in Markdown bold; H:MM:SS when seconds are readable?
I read **9:04**
